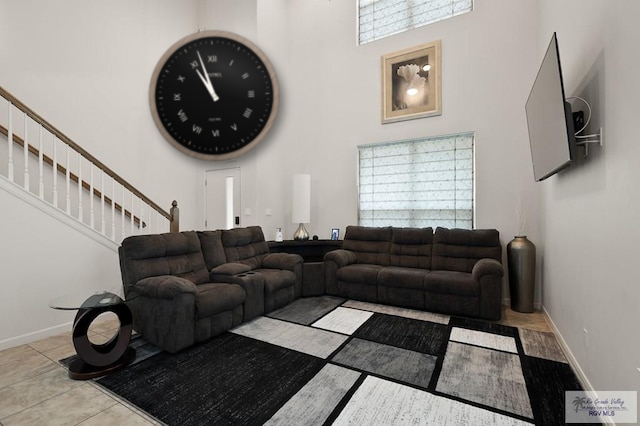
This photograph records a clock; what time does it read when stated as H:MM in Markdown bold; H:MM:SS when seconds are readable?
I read **10:57**
